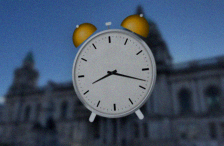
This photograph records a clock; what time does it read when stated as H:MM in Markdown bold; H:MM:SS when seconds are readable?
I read **8:18**
